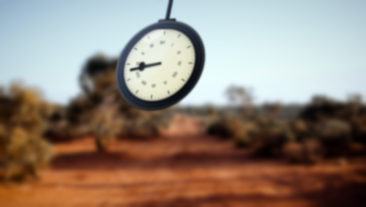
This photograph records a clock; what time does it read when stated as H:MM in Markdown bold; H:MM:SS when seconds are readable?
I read **8:43**
